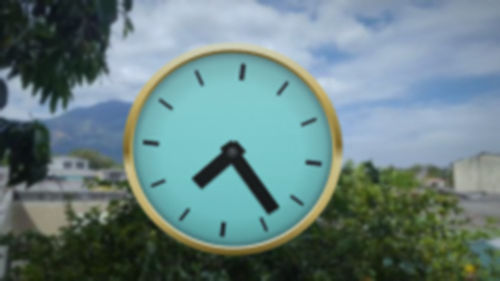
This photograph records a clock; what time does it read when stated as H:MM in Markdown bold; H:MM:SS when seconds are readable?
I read **7:23**
